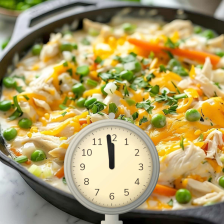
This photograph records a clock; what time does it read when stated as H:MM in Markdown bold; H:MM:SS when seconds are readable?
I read **11:59**
